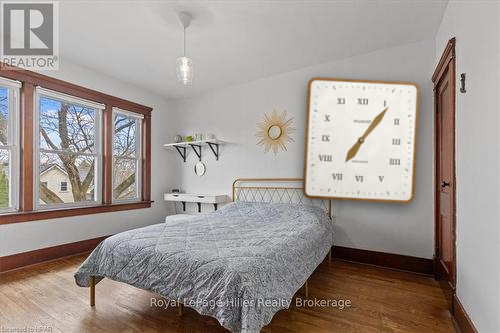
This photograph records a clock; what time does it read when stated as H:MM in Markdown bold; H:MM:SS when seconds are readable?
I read **7:06**
